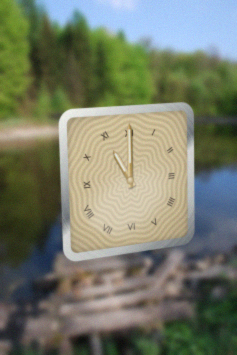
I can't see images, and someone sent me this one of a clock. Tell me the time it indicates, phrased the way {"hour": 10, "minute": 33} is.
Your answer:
{"hour": 11, "minute": 0}
